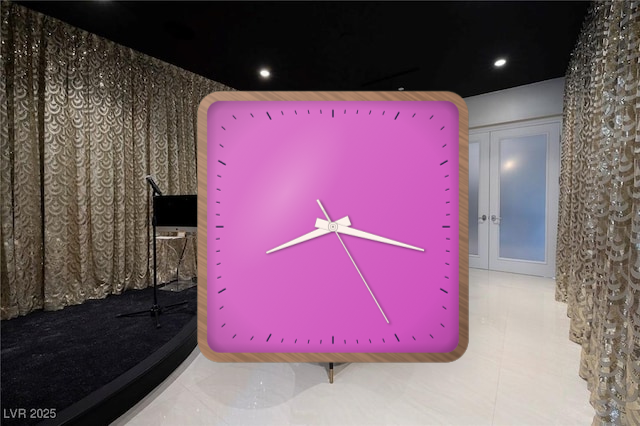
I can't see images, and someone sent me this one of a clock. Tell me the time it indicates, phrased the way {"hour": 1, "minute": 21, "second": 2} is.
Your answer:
{"hour": 8, "minute": 17, "second": 25}
